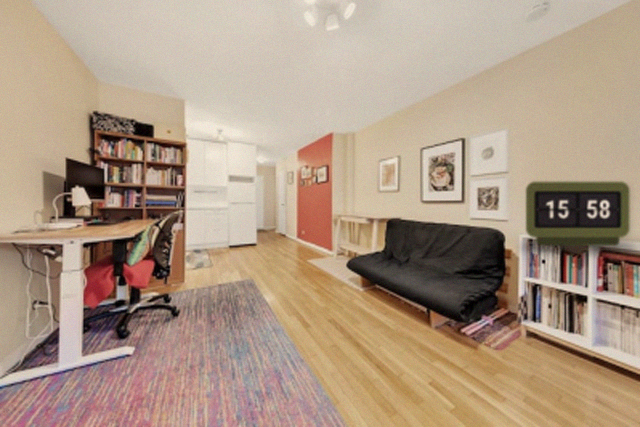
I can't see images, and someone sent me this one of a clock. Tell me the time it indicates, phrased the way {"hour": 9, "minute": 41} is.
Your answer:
{"hour": 15, "minute": 58}
